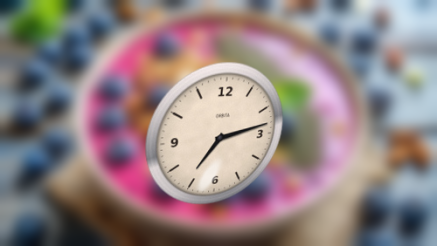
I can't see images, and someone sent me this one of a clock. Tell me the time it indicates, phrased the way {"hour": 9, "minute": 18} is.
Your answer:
{"hour": 7, "minute": 13}
